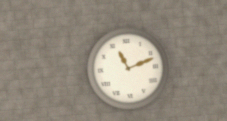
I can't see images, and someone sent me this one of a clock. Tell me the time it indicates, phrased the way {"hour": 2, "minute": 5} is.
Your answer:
{"hour": 11, "minute": 12}
